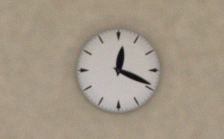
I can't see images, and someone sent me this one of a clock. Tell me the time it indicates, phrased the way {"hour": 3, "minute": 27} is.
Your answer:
{"hour": 12, "minute": 19}
